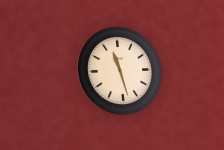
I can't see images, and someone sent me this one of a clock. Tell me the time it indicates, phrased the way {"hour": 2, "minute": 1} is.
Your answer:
{"hour": 11, "minute": 28}
